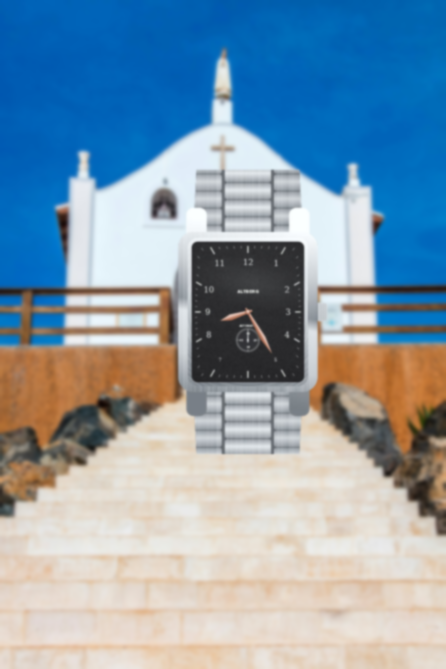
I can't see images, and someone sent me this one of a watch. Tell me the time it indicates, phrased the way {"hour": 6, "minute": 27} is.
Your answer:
{"hour": 8, "minute": 25}
